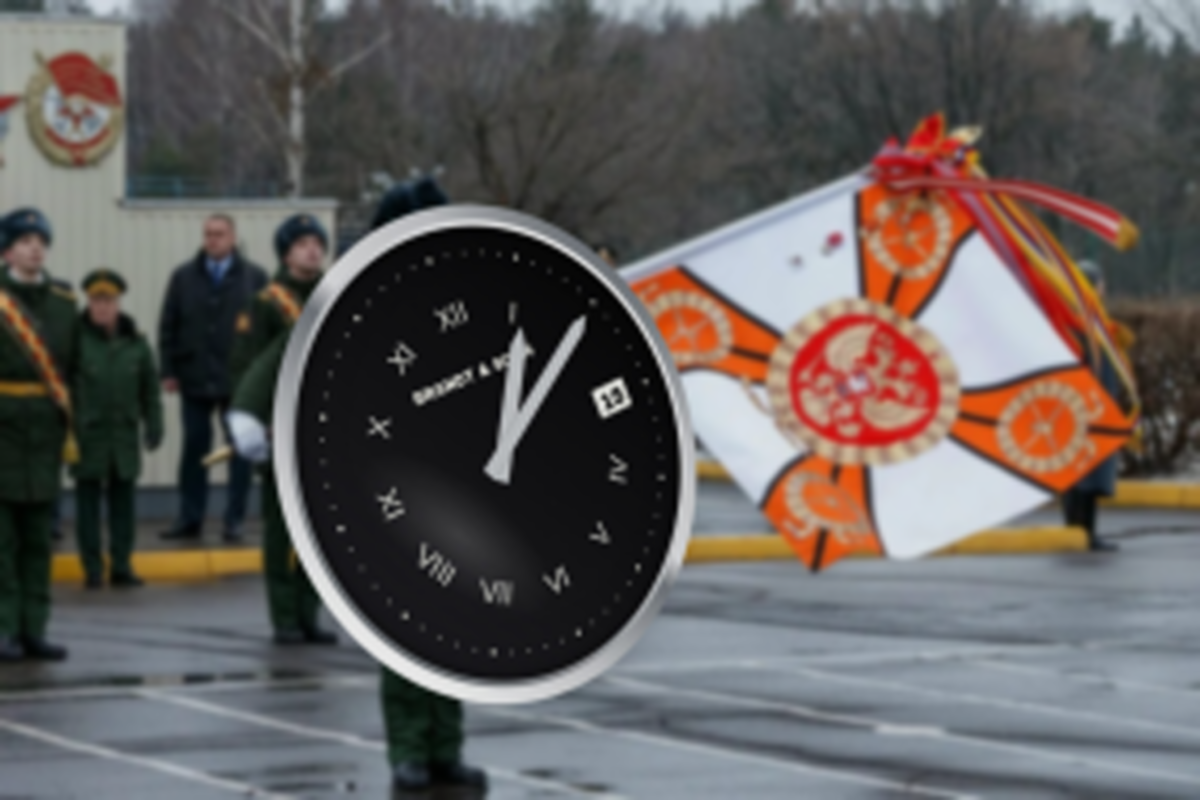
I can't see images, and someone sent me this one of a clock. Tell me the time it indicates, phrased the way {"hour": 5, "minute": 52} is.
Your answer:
{"hour": 1, "minute": 10}
